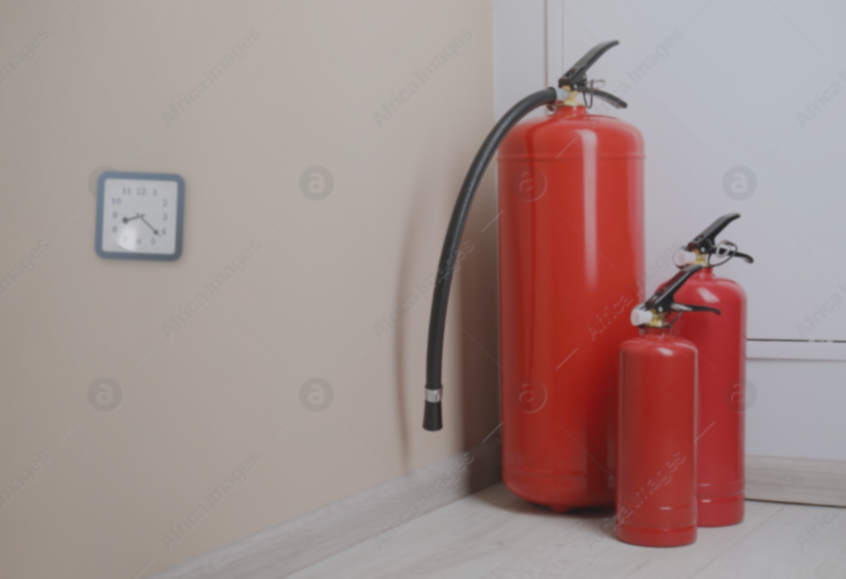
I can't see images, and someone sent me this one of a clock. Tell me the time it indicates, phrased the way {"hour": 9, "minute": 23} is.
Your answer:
{"hour": 8, "minute": 22}
